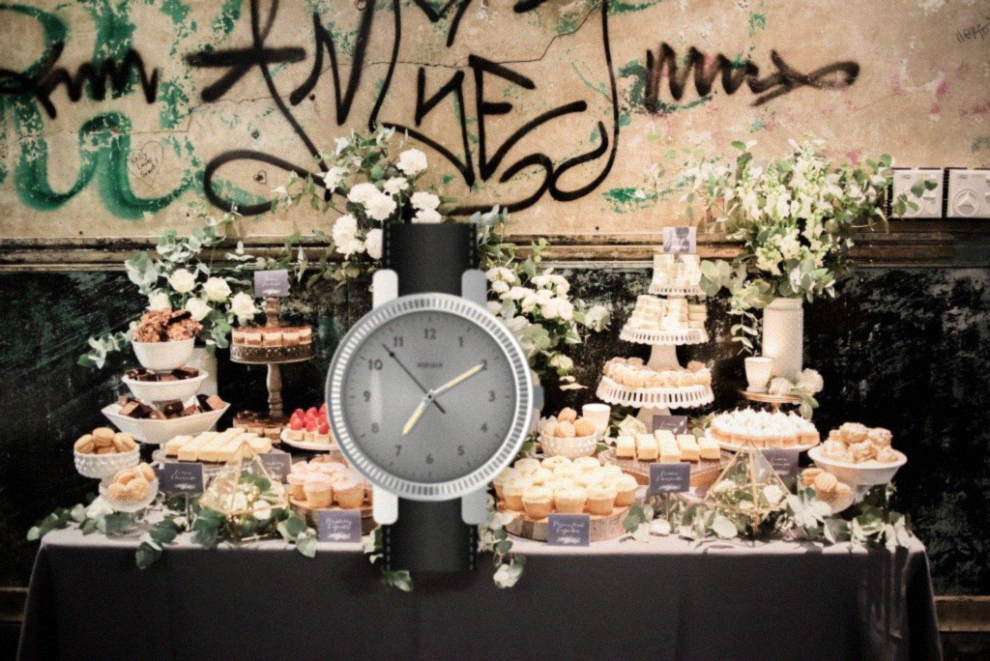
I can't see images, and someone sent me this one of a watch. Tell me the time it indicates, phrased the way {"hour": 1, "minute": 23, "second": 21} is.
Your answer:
{"hour": 7, "minute": 9, "second": 53}
